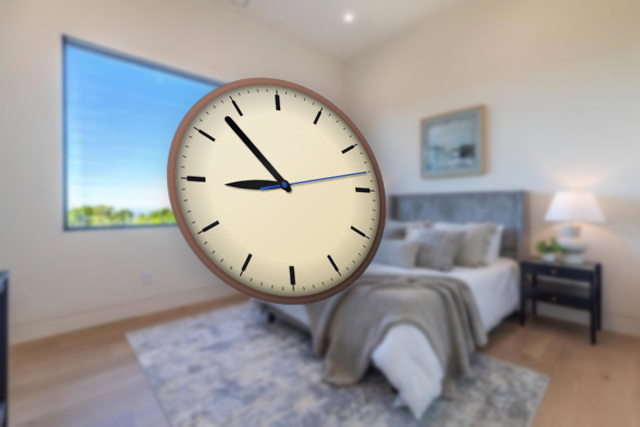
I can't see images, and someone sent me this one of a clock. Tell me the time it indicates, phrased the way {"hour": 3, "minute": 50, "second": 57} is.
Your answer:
{"hour": 8, "minute": 53, "second": 13}
